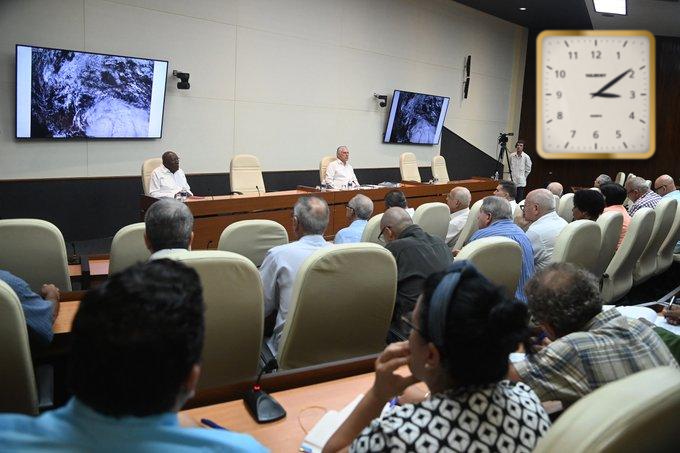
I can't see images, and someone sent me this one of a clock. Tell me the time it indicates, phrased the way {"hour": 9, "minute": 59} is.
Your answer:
{"hour": 3, "minute": 9}
